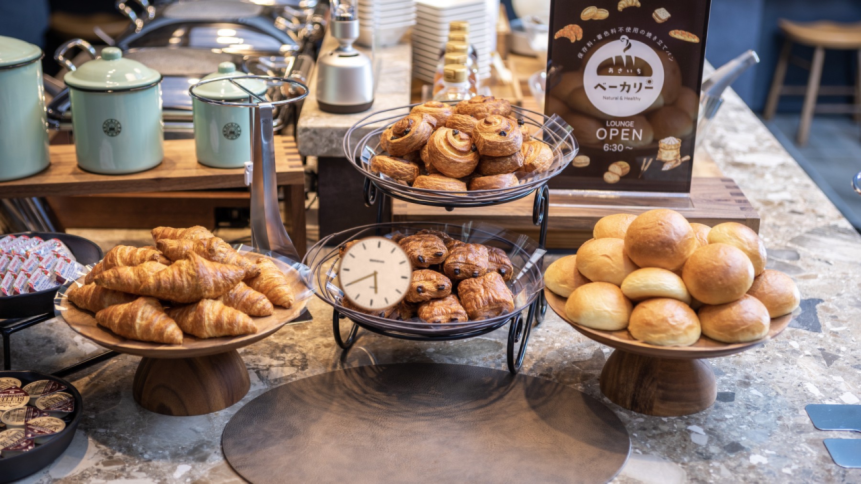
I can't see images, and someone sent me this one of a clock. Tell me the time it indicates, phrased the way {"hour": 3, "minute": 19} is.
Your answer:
{"hour": 5, "minute": 40}
